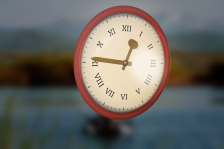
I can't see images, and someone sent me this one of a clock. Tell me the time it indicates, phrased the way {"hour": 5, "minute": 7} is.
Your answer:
{"hour": 12, "minute": 46}
